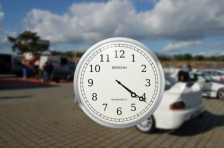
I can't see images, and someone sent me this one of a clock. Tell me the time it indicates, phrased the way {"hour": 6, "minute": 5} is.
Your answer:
{"hour": 4, "minute": 21}
